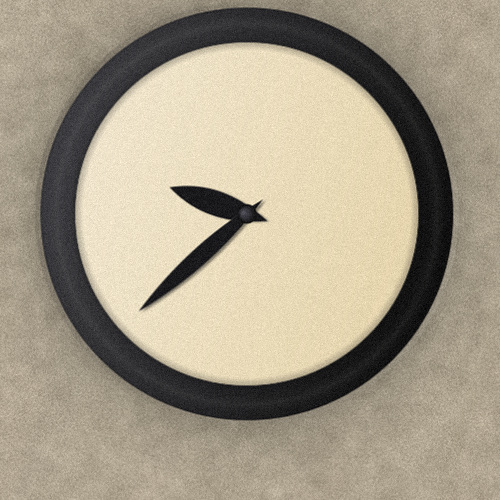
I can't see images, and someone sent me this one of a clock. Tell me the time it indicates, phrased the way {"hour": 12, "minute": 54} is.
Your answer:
{"hour": 9, "minute": 38}
